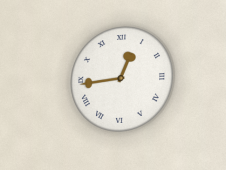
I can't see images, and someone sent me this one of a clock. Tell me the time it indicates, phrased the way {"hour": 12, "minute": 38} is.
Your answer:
{"hour": 12, "minute": 44}
